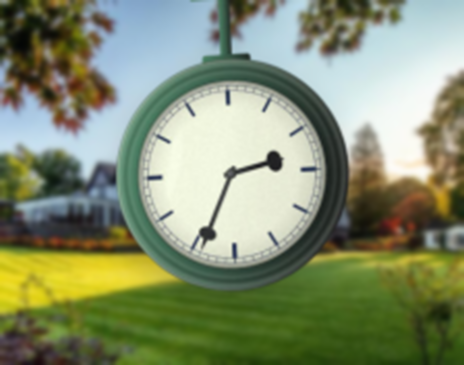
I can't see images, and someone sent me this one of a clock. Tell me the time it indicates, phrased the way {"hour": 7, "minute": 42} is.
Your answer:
{"hour": 2, "minute": 34}
